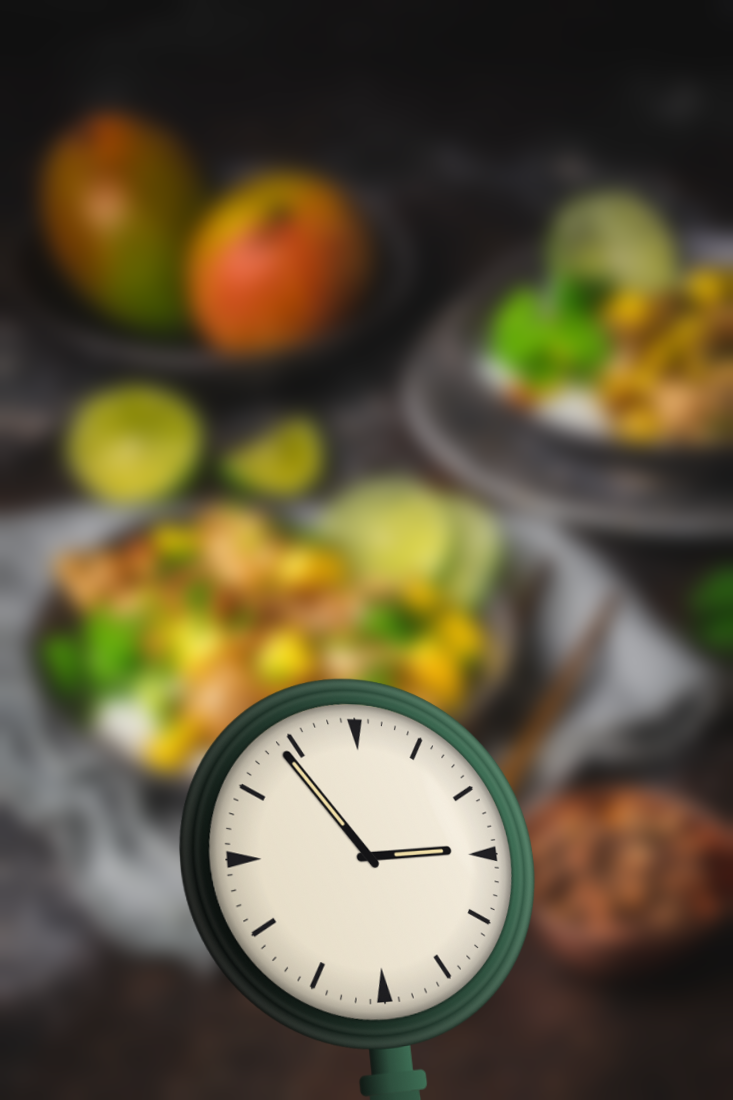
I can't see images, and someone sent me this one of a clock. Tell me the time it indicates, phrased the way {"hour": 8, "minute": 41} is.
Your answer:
{"hour": 2, "minute": 54}
